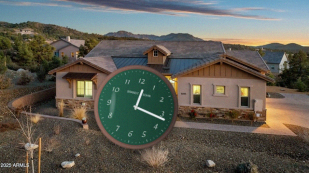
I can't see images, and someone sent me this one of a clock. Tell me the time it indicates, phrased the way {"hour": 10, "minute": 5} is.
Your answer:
{"hour": 12, "minute": 17}
